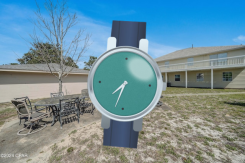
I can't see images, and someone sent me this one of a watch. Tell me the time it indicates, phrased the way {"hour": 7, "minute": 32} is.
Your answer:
{"hour": 7, "minute": 33}
